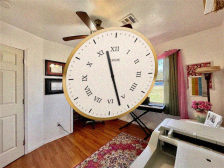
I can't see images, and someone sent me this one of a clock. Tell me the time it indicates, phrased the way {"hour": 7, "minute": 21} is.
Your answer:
{"hour": 11, "minute": 27}
